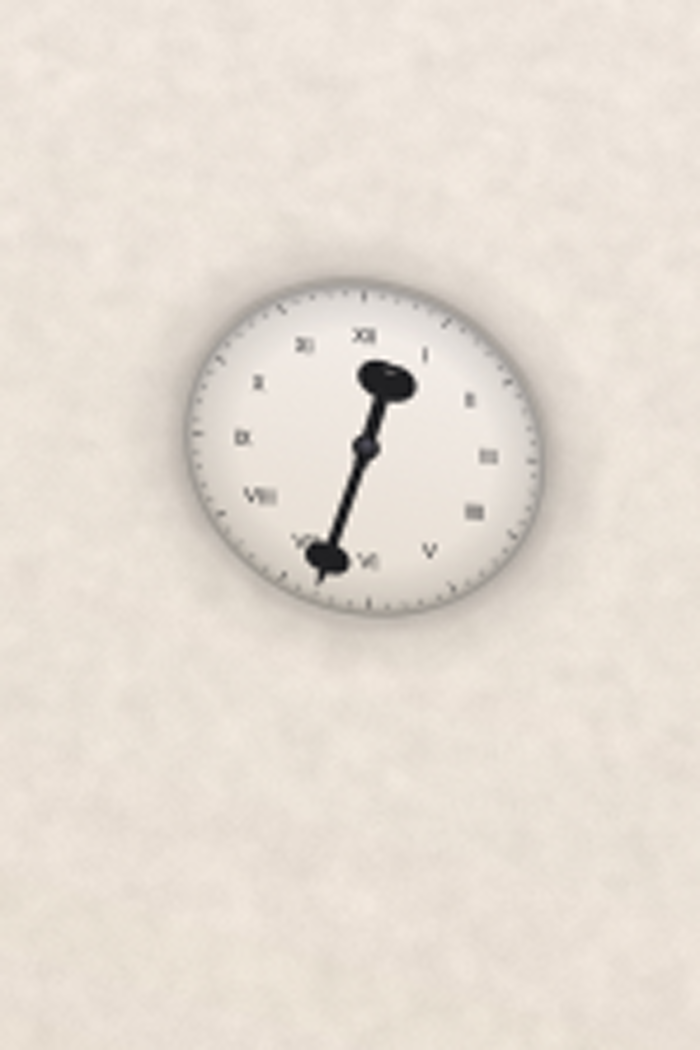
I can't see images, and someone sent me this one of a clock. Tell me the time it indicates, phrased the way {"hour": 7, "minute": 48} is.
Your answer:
{"hour": 12, "minute": 33}
